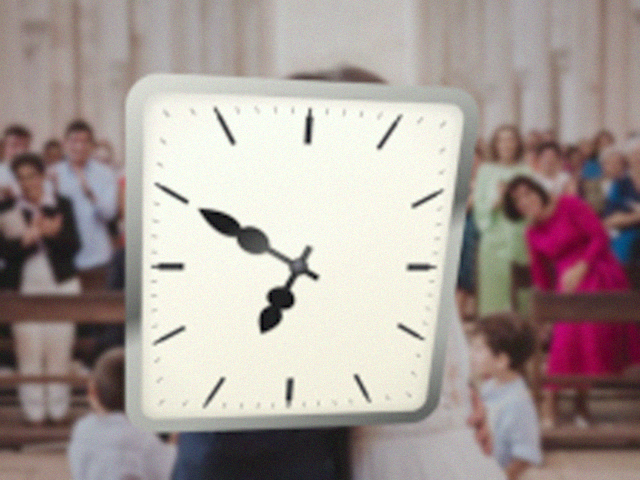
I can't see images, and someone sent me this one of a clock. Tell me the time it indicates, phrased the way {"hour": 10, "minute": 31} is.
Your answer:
{"hour": 6, "minute": 50}
